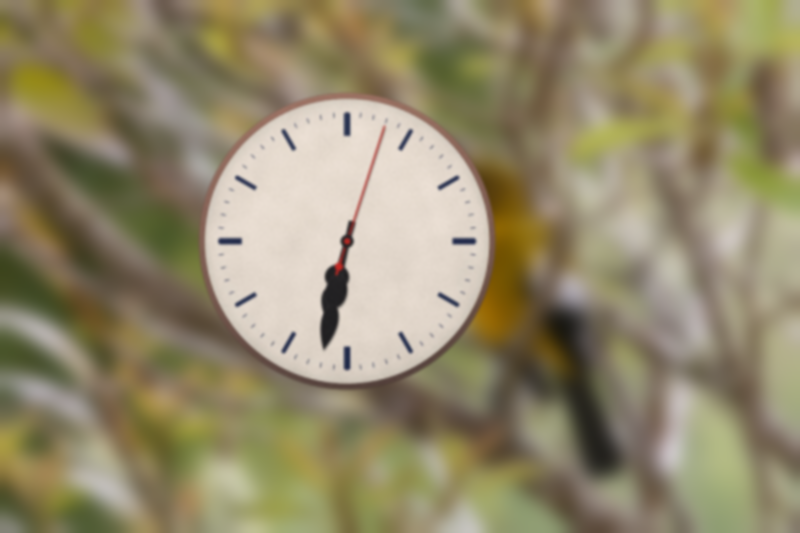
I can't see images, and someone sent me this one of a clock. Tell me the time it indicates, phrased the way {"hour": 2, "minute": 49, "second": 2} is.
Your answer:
{"hour": 6, "minute": 32, "second": 3}
